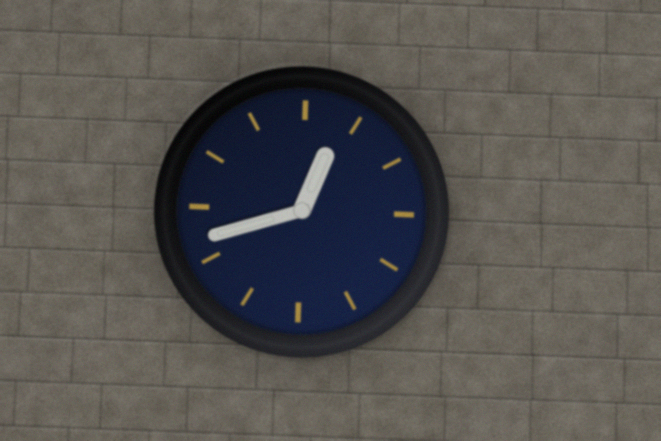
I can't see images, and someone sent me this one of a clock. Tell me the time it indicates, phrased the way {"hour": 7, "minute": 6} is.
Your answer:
{"hour": 12, "minute": 42}
